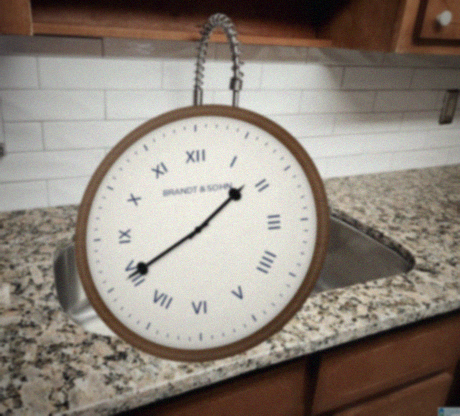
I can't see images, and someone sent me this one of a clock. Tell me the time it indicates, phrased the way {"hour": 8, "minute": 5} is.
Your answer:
{"hour": 1, "minute": 40}
